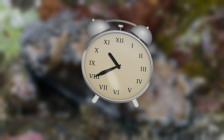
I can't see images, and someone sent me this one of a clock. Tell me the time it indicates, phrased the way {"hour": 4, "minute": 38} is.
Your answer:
{"hour": 10, "minute": 40}
